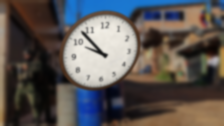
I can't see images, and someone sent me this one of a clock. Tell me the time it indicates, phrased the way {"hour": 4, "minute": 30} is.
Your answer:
{"hour": 9, "minute": 53}
